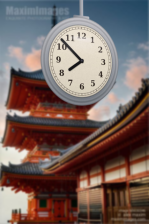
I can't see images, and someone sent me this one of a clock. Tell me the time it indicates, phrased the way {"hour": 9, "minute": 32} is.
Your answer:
{"hour": 7, "minute": 52}
